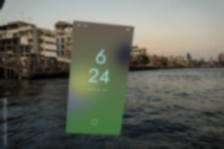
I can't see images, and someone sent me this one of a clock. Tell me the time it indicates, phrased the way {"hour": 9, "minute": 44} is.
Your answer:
{"hour": 6, "minute": 24}
